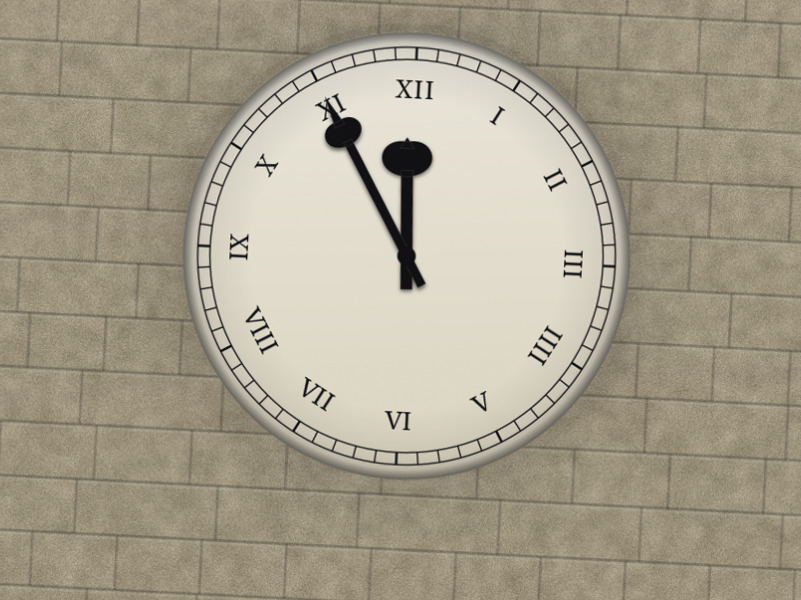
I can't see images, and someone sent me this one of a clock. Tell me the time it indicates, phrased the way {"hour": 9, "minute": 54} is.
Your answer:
{"hour": 11, "minute": 55}
